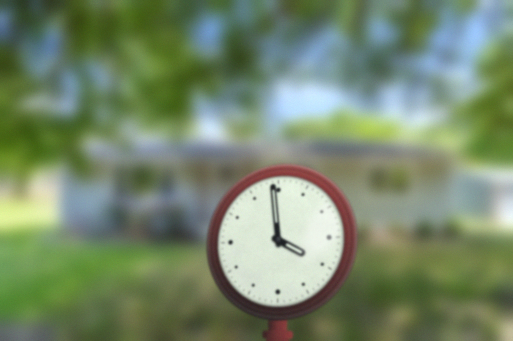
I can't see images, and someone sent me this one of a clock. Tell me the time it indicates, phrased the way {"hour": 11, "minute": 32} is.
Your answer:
{"hour": 3, "minute": 59}
